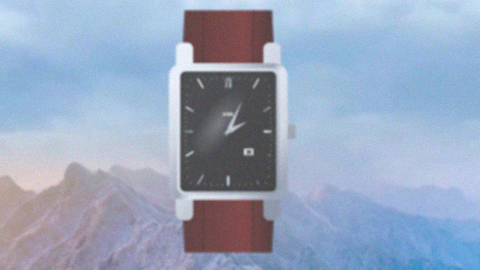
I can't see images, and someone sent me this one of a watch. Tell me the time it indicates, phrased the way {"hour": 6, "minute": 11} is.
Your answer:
{"hour": 2, "minute": 4}
